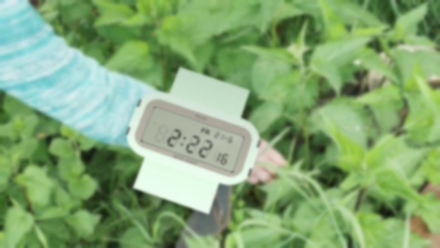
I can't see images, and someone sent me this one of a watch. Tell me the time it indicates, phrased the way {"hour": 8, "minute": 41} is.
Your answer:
{"hour": 2, "minute": 22}
